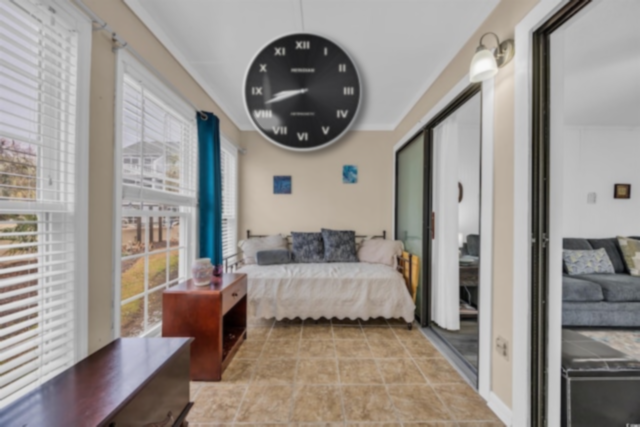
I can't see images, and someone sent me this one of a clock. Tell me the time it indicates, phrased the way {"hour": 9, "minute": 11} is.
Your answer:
{"hour": 8, "minute": 42}
